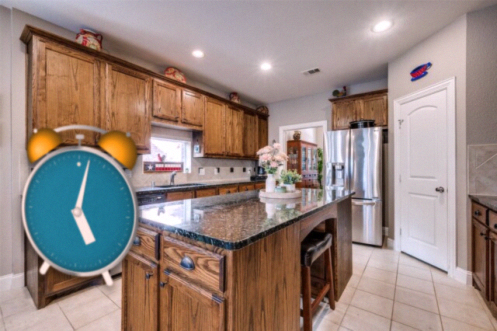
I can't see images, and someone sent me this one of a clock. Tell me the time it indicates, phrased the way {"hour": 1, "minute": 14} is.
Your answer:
{"hour": 5, "minute": 2}
